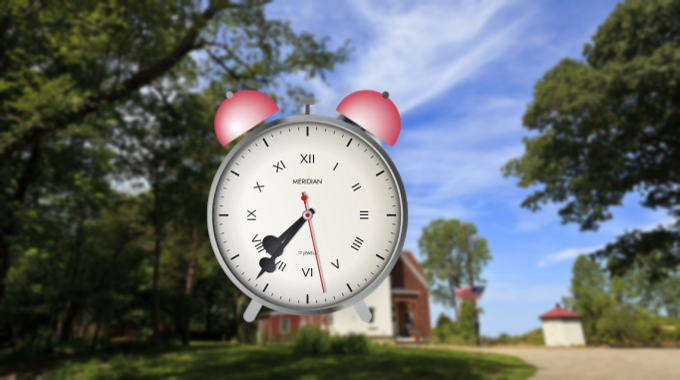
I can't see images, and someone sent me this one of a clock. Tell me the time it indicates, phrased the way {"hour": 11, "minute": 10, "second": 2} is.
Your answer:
{"hour": 7, "minute": 36, "second": 28}
